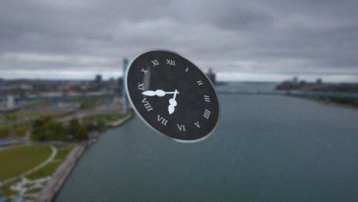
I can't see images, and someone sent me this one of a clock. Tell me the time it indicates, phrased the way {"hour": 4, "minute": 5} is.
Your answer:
{"hour": 6, "minute": 43}
